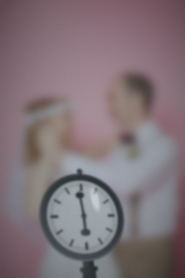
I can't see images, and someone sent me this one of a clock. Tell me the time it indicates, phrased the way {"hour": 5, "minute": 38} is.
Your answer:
{"hour": 5, "minute": 59}
